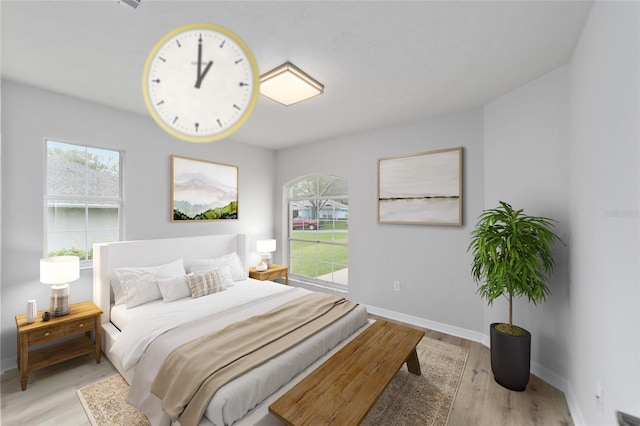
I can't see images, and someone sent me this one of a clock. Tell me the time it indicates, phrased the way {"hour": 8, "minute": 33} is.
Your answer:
{"hour": 1, "minute": 0}
